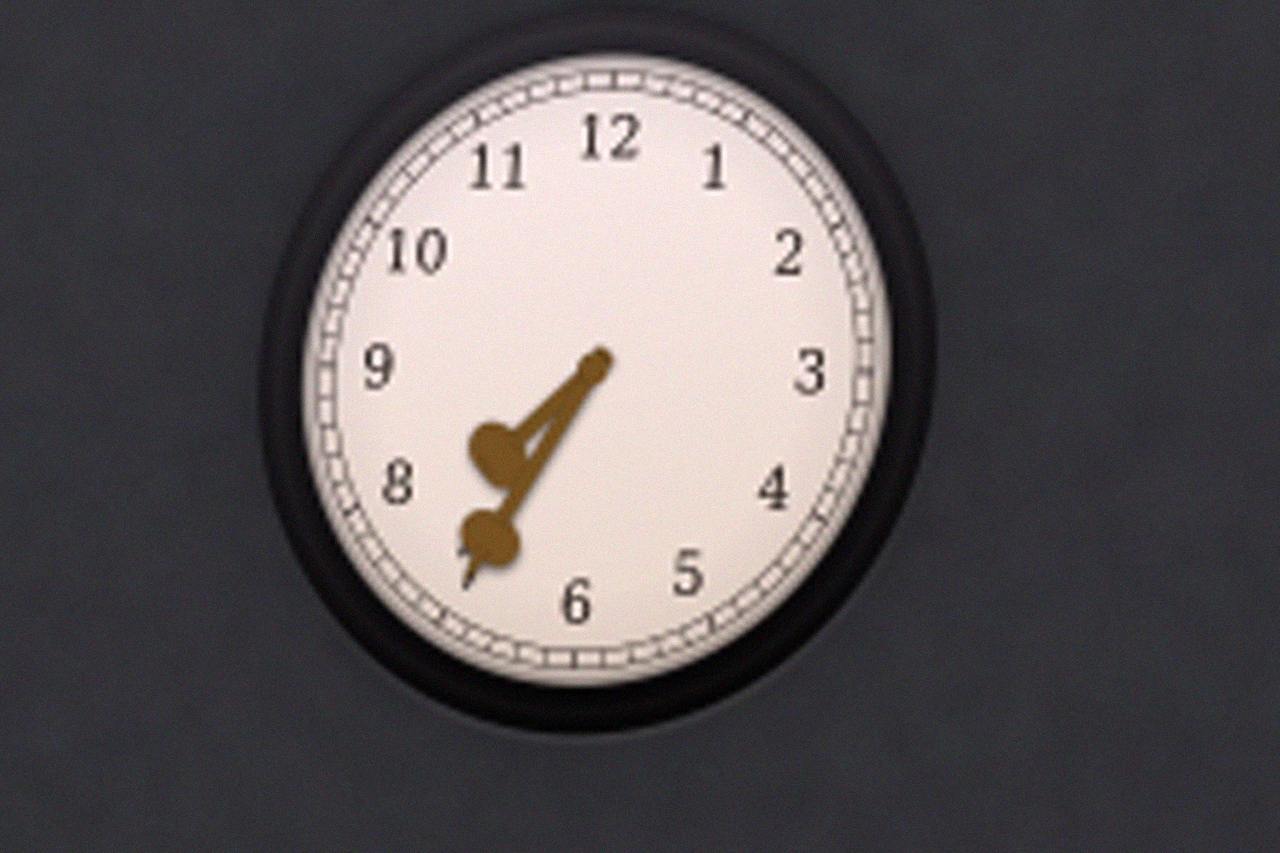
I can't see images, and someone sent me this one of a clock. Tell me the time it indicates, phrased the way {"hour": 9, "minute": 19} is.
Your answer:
{"hour": 7, "minute": 35}
